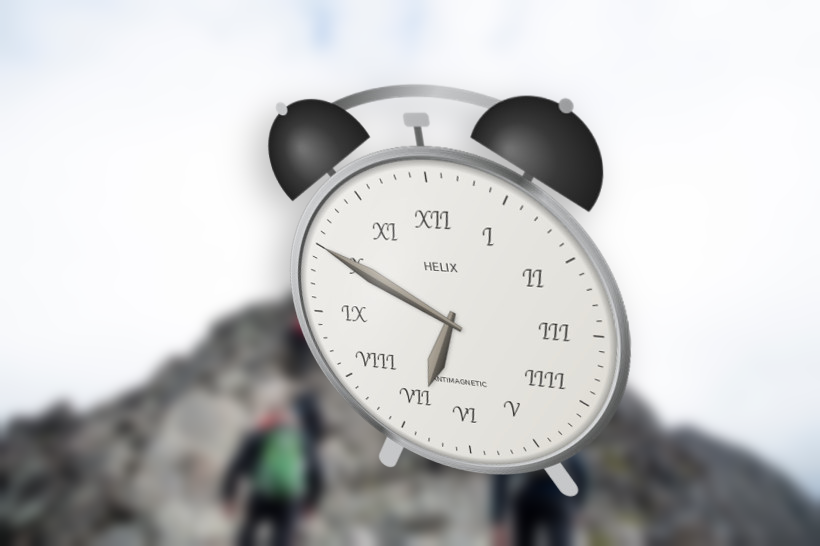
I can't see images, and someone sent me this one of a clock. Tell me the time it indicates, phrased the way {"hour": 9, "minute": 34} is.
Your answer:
{"hour": 6, "minute": 50}
